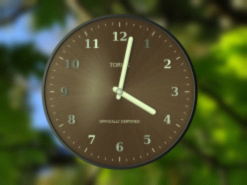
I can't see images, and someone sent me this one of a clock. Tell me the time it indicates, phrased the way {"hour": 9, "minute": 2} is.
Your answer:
{"hour": 4, "minute": 2}
